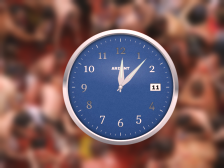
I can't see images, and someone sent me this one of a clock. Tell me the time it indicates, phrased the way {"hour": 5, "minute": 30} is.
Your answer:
{"hour": 12, "minute": 7}
